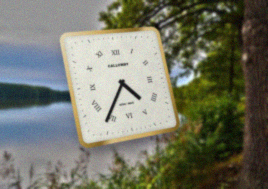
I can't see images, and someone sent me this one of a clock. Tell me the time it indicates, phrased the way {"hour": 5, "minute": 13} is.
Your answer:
{"hour": 4, "minute": 36}
